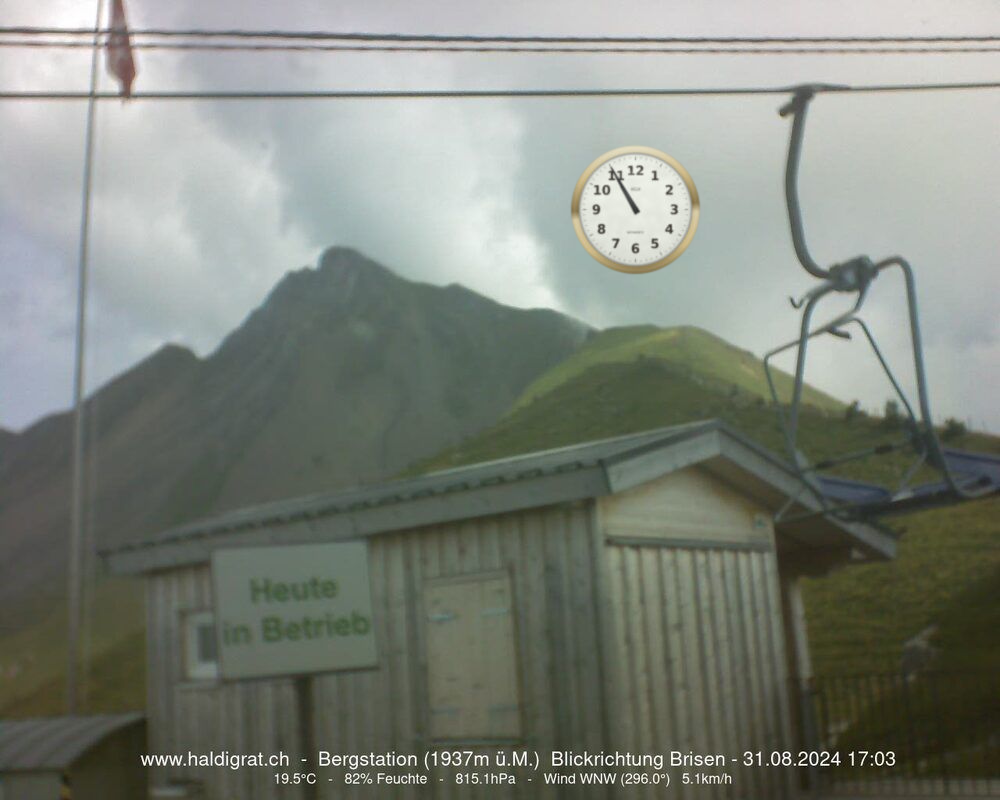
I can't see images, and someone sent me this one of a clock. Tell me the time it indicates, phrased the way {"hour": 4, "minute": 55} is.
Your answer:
{"hour": 10, "minute": 55}
